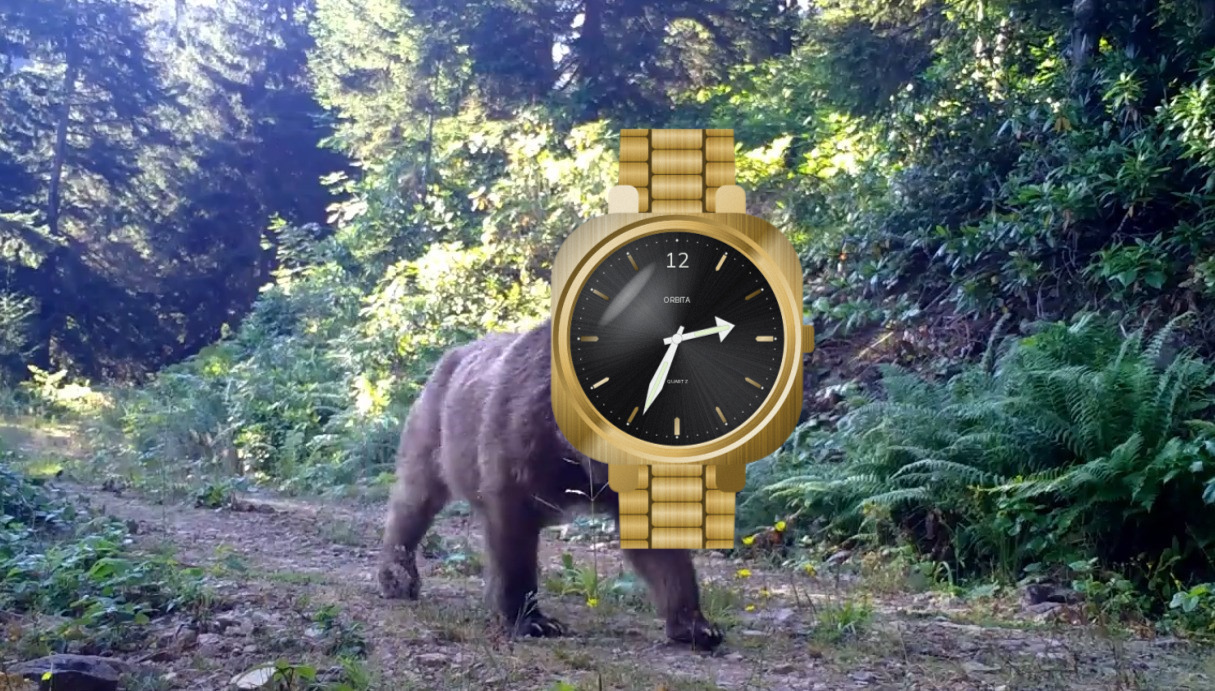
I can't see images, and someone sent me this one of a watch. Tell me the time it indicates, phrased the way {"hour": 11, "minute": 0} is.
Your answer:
{"hour": 2, "minute": 34}
